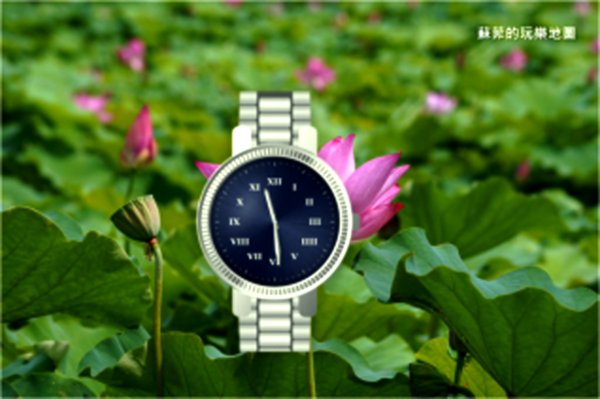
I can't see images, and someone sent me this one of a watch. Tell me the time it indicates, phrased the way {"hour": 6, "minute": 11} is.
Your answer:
{"hour": 11, "minute": 29}
